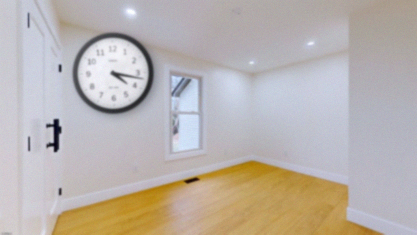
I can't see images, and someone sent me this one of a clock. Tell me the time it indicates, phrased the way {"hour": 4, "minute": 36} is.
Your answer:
{"hour": 4, "minute": 17}
